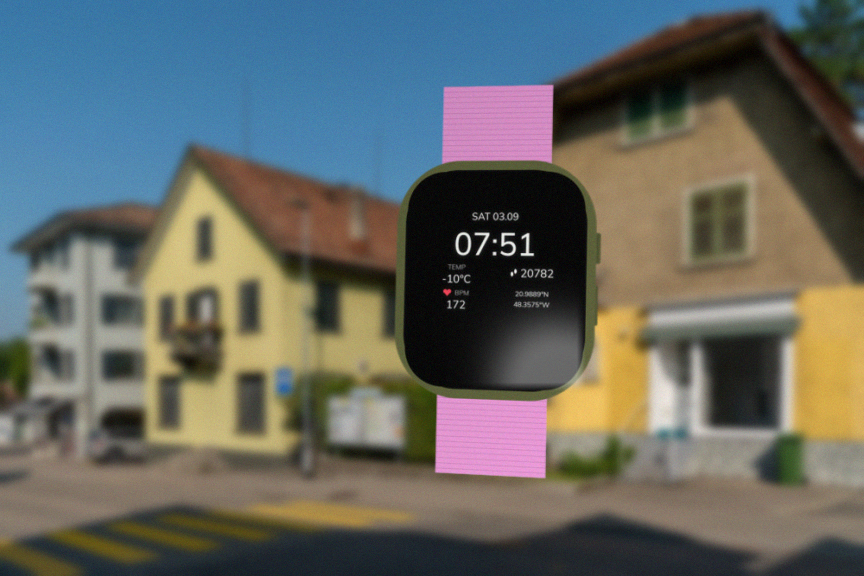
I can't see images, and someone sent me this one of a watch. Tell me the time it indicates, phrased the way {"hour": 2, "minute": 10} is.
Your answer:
{"hour": 7, "minute": 51}
